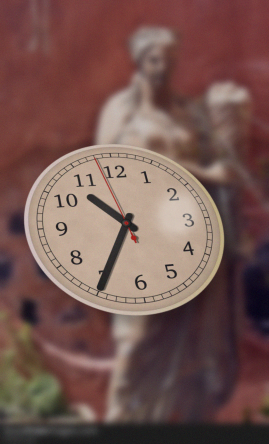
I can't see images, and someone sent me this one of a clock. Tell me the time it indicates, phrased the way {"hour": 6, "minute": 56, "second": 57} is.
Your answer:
{"hour": 10, "minute": 34, "second": 58}
